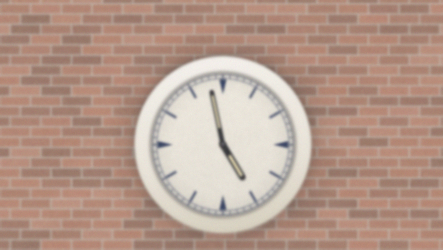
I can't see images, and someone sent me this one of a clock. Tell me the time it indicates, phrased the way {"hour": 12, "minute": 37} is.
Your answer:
{"hour": 4, "minute": 58}
